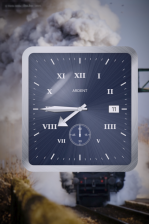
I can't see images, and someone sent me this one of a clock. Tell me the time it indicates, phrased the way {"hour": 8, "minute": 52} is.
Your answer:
{"hour": 7, "minute": 45}
